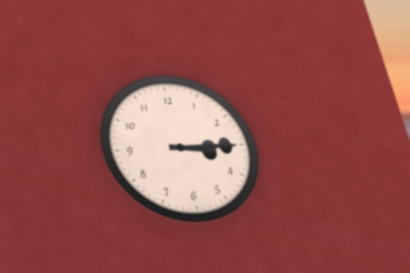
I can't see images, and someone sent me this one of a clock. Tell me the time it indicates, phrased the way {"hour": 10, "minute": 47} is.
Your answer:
{"hour": 3, "minute": 15}
